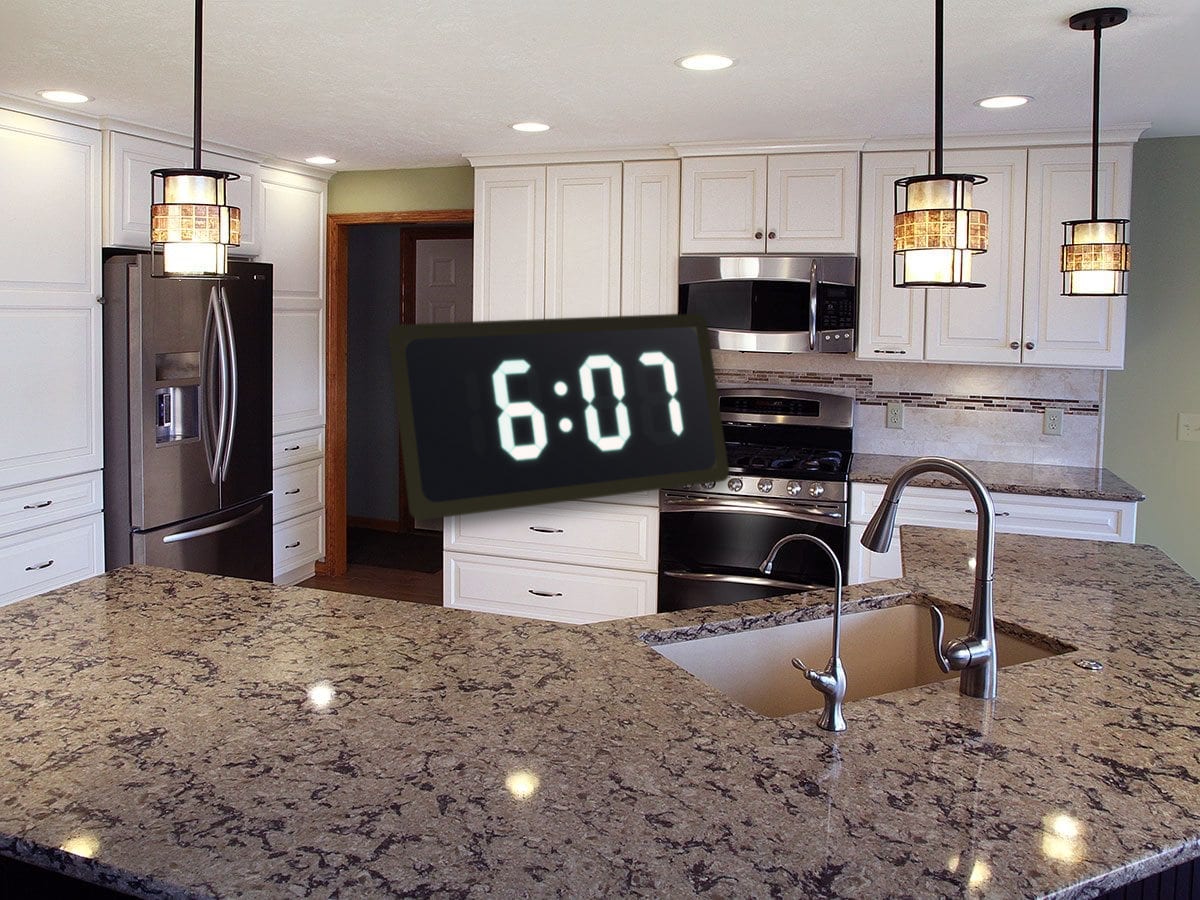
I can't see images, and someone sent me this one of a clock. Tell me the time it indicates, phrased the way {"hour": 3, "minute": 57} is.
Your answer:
{"hour": 6, "minute": 7}
